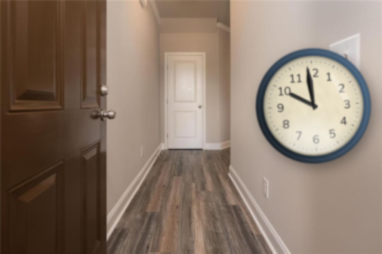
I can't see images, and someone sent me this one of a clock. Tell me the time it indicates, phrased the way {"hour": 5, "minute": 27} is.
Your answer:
{"hour": 9, "minute": 59}
